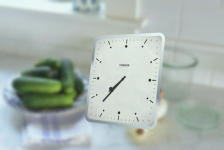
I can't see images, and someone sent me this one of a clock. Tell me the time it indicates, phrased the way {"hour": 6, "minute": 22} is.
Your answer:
{"hour": 7, "minute": 37}
